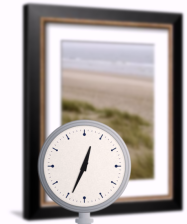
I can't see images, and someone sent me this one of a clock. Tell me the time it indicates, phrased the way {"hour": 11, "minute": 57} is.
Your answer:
{"hour": 12, "minute": 34}
